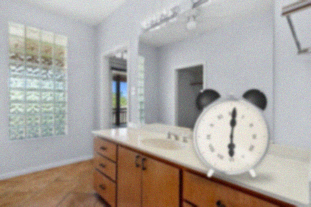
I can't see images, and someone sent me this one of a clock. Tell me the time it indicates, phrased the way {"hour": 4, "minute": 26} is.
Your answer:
{"hour": 6, "minute": 1}
